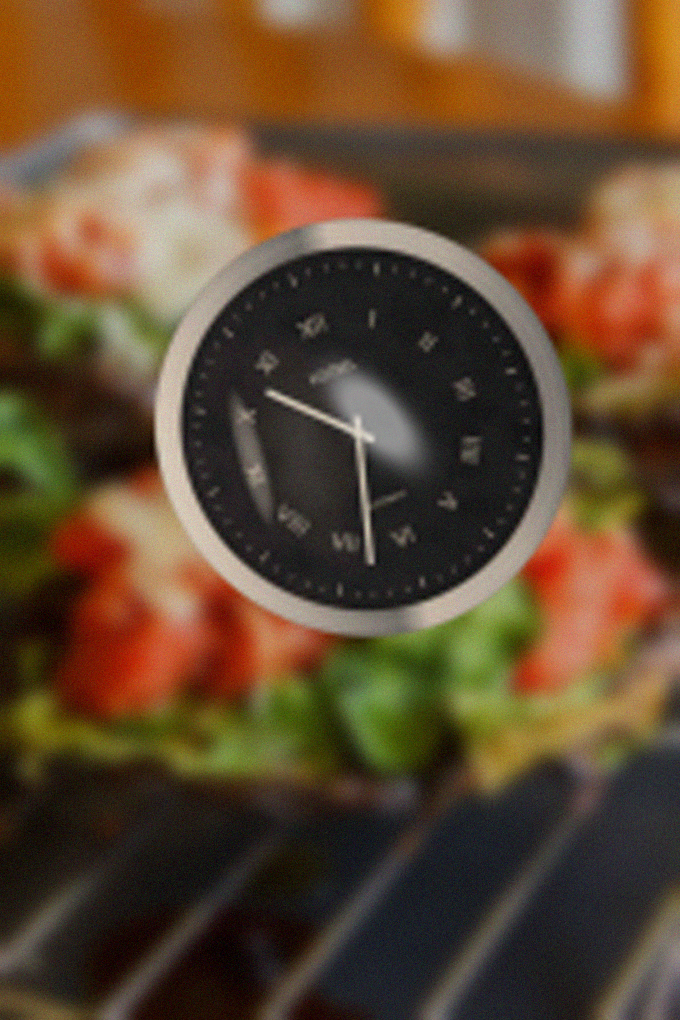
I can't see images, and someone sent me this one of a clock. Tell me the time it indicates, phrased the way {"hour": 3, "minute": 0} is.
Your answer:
{"hour": 10, "minute": 33}
